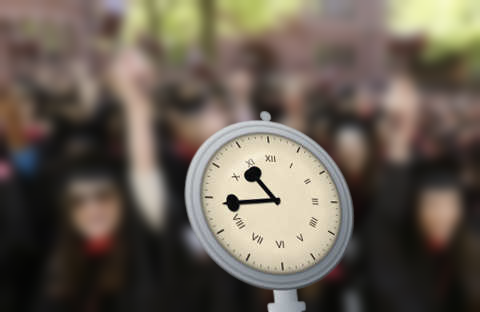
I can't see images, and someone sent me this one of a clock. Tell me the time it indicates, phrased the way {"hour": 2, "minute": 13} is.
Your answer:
{"hour": 10, "minute": 44}
